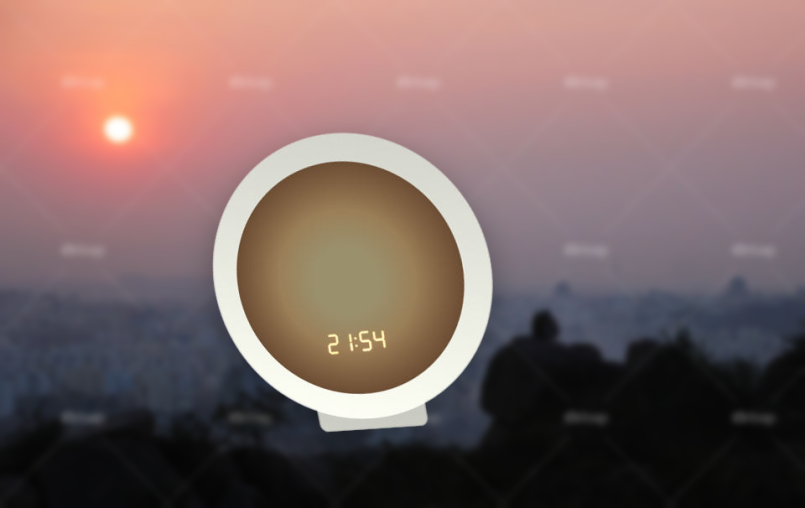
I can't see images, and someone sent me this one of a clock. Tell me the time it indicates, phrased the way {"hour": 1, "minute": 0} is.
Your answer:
{"hour": 21, "minute": 54}
